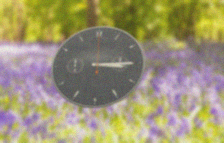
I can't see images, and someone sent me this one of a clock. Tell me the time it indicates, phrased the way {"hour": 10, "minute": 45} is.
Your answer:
{"hour": 3, "minute": 15}
